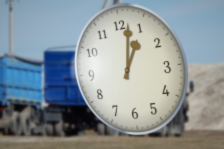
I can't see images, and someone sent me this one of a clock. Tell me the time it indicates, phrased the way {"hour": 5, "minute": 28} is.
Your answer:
{"hour": 1, "minute": 2}
